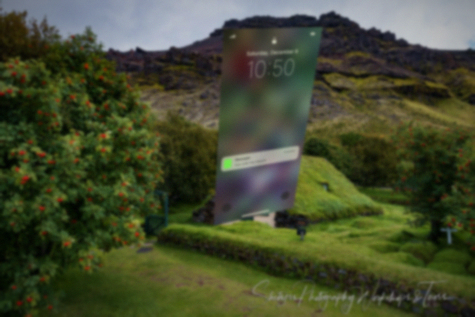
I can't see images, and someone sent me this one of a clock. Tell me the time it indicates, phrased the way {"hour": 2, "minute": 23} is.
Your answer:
{"hour": 10, "minute": 50}
